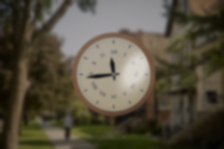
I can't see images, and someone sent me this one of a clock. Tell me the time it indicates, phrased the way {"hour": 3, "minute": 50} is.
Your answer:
{"hour": 11, "minute": 44}
